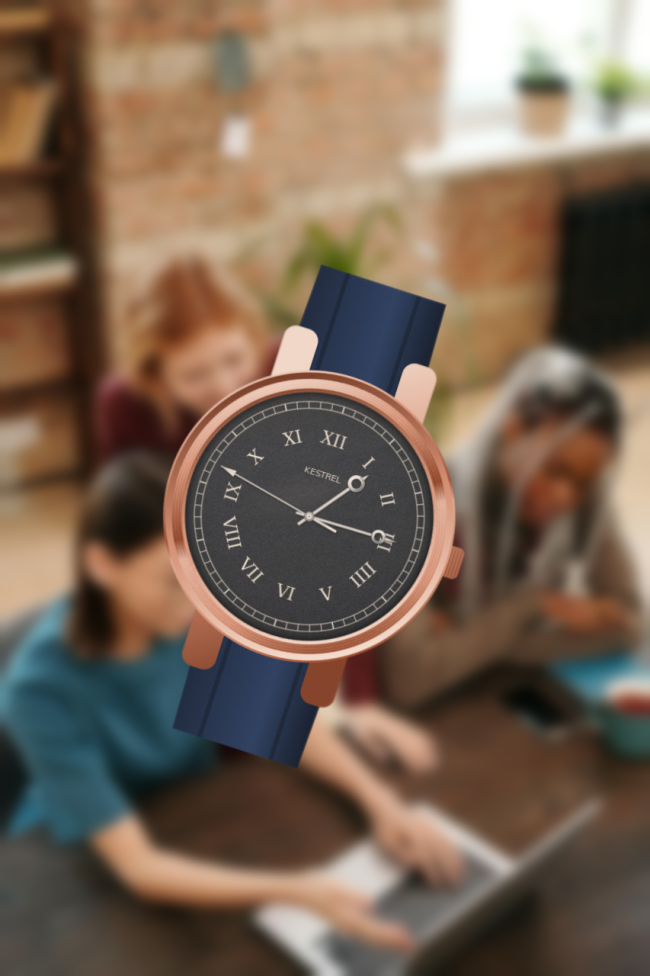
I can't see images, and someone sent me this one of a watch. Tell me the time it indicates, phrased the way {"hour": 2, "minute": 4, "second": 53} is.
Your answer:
{"hour": 1, "minute": 14, "second": 47}
